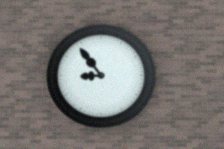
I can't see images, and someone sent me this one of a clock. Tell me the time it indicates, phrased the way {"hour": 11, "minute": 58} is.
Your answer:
{"hour": 8, "minute": 54}
